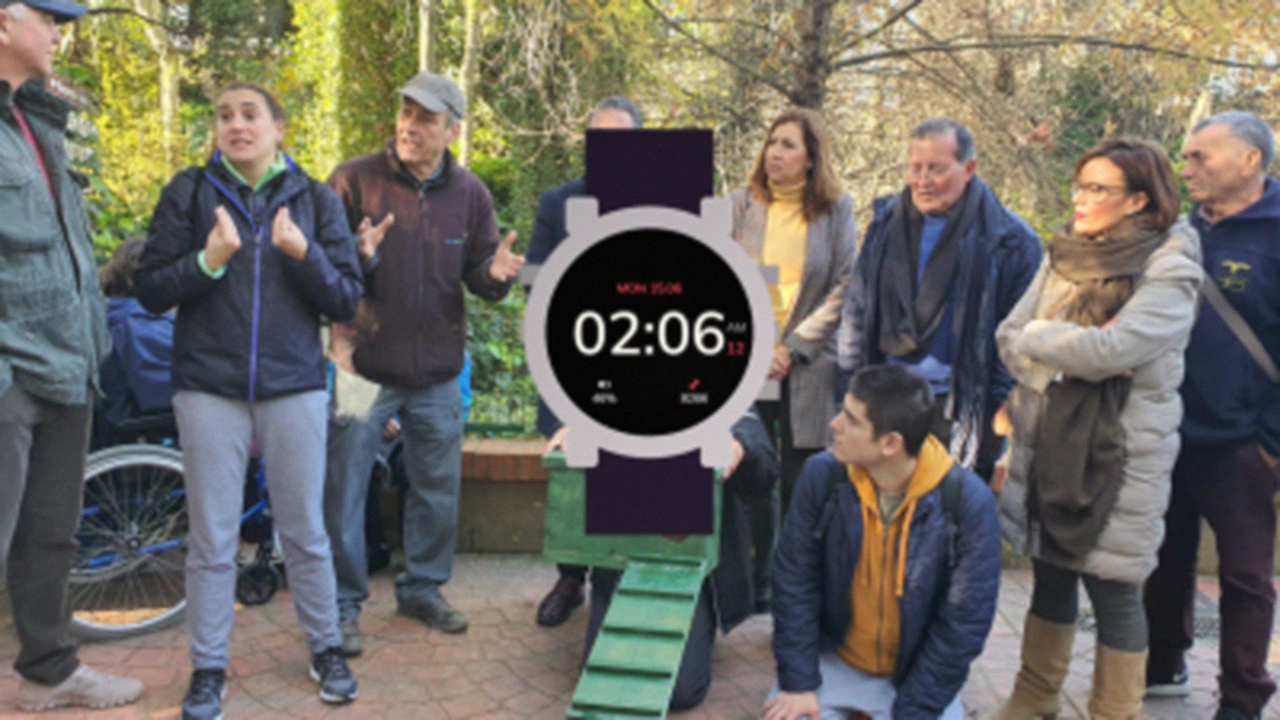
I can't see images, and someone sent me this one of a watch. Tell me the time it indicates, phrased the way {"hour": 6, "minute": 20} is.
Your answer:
{"hour": 2, "minute": 6}
